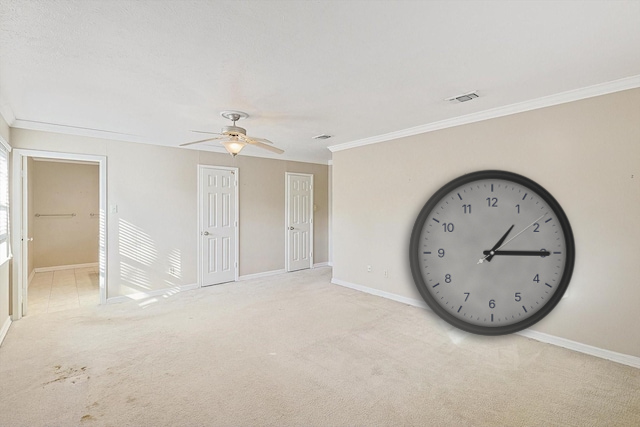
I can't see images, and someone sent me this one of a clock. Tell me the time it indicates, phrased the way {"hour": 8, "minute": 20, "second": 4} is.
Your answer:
{"hour": 1, "minute": 15, "second": 9}
